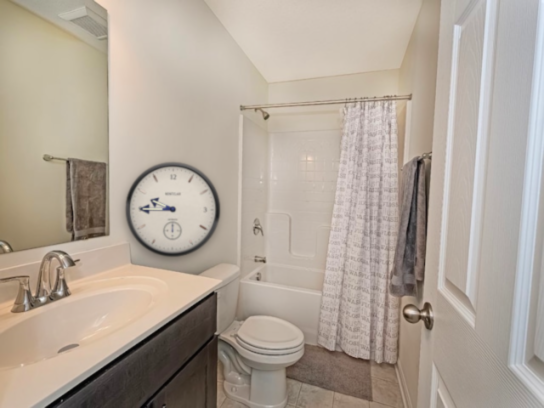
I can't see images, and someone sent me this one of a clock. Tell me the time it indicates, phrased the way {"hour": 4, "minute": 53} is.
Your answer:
{"hour": 9, "minute": 45}
